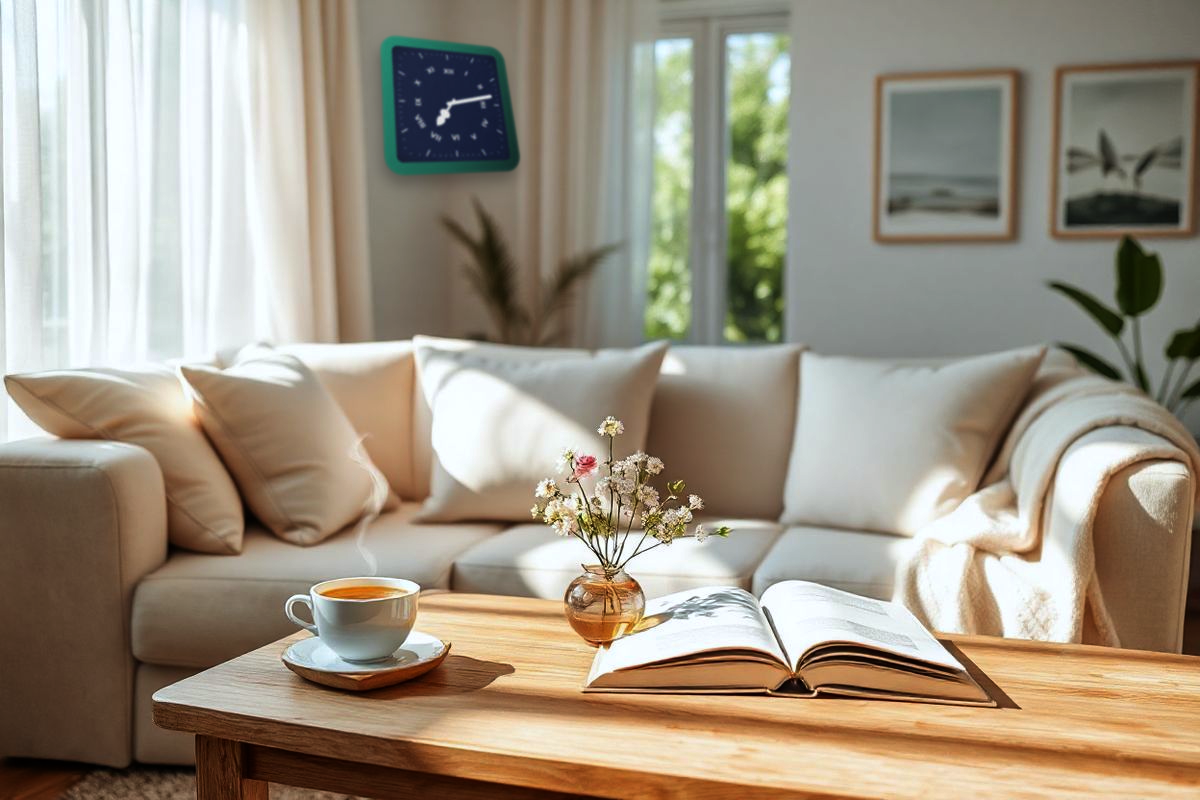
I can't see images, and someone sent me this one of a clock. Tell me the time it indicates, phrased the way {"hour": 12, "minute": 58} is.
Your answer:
{"hour": 7, "minute": 13}
